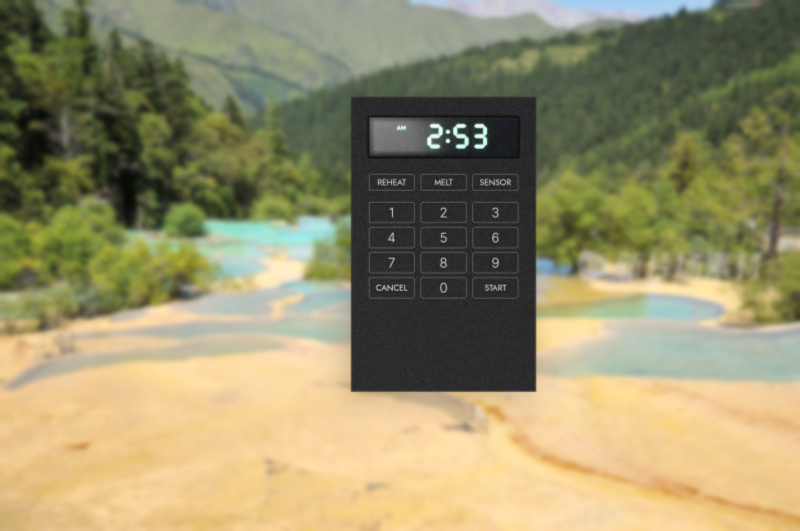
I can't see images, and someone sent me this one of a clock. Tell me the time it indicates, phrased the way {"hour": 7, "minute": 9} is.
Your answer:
{"hour": 2, "minute": 53}
